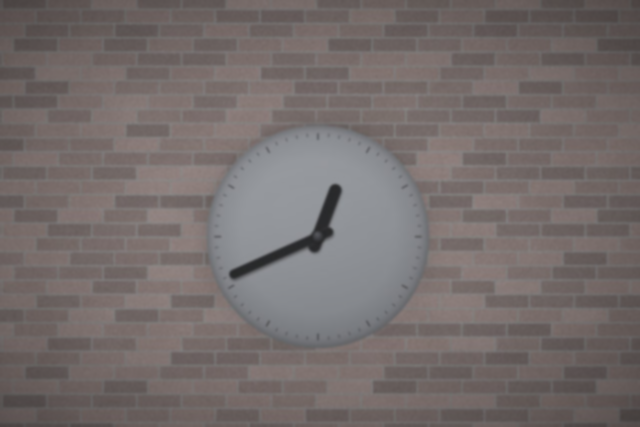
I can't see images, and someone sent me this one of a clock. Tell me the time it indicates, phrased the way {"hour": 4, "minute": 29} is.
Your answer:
{"hour": 12, "minute": 41}
